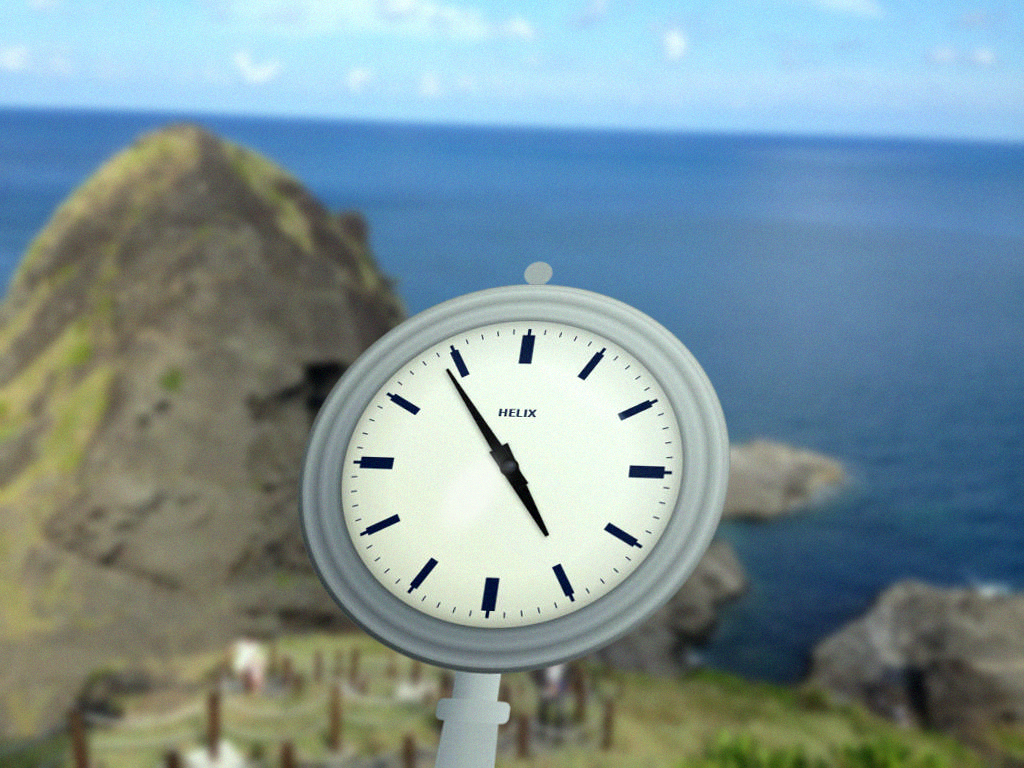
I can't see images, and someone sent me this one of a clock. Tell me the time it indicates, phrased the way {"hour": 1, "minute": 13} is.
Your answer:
{"hour": 4, "minute": 54}
